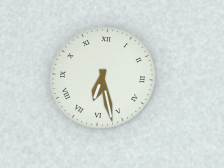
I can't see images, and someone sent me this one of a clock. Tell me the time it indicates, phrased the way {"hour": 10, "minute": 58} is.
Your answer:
{"hour": 6, "minute": 27}
